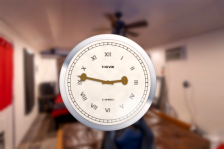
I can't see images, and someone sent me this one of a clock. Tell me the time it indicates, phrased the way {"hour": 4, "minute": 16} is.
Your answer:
{"hour": 2, "minute": 47}
